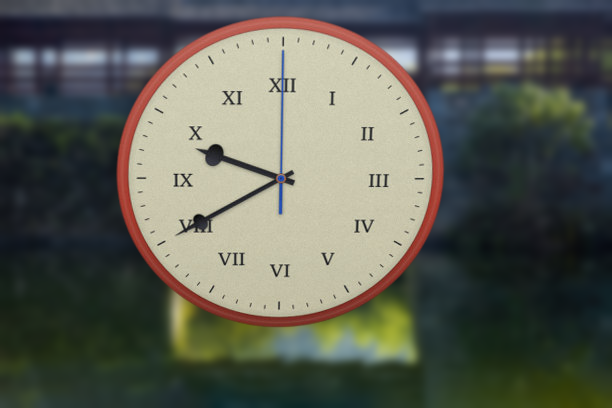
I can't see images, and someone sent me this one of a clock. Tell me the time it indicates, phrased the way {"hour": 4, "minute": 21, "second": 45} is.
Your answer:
{"hour": 9, "minute": 40, "second": 0}
